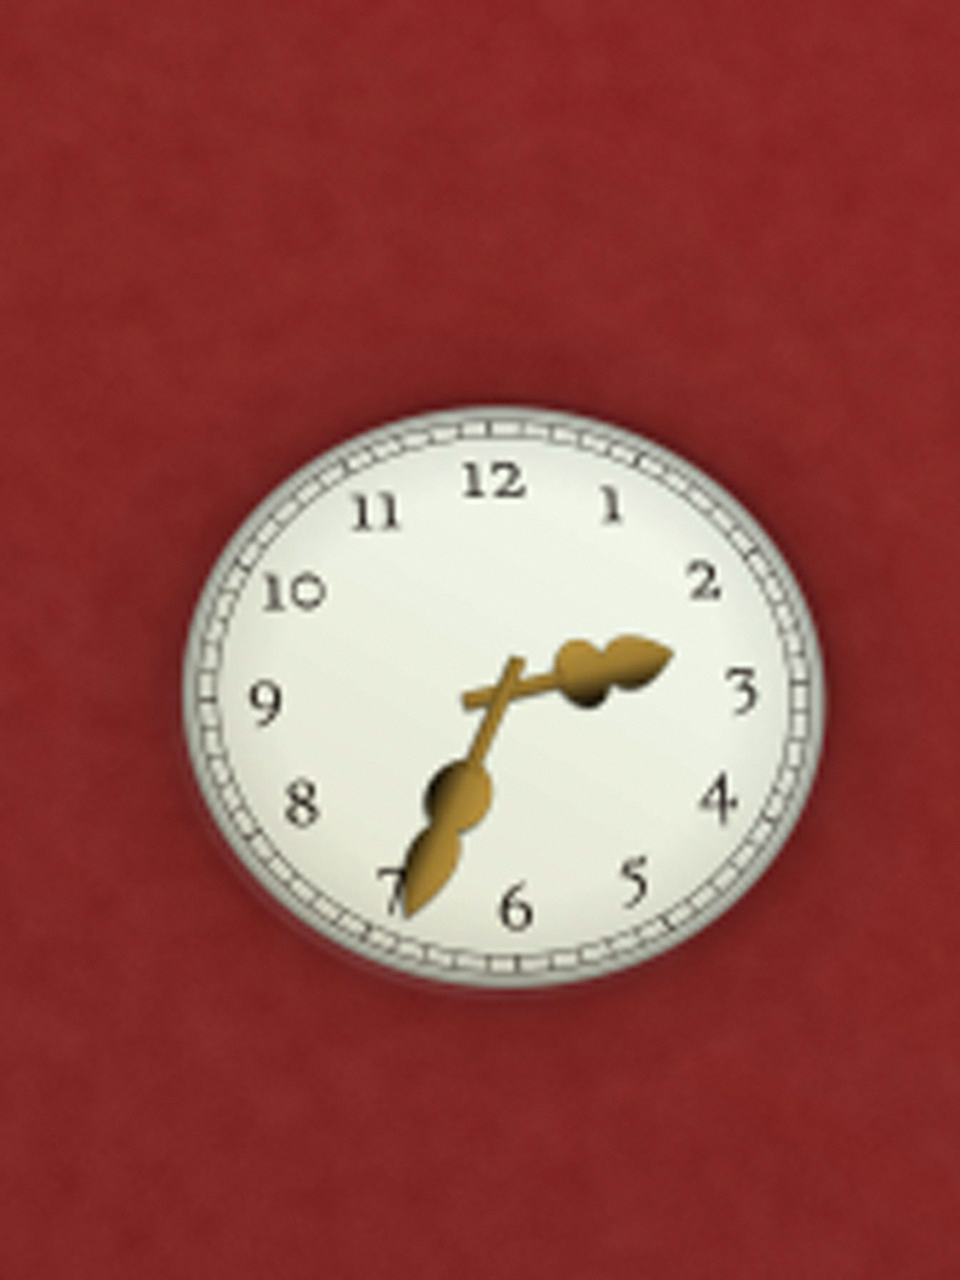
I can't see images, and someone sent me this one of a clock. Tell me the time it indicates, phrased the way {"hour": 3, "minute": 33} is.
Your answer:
{"hour": 2, "minute": 34}
